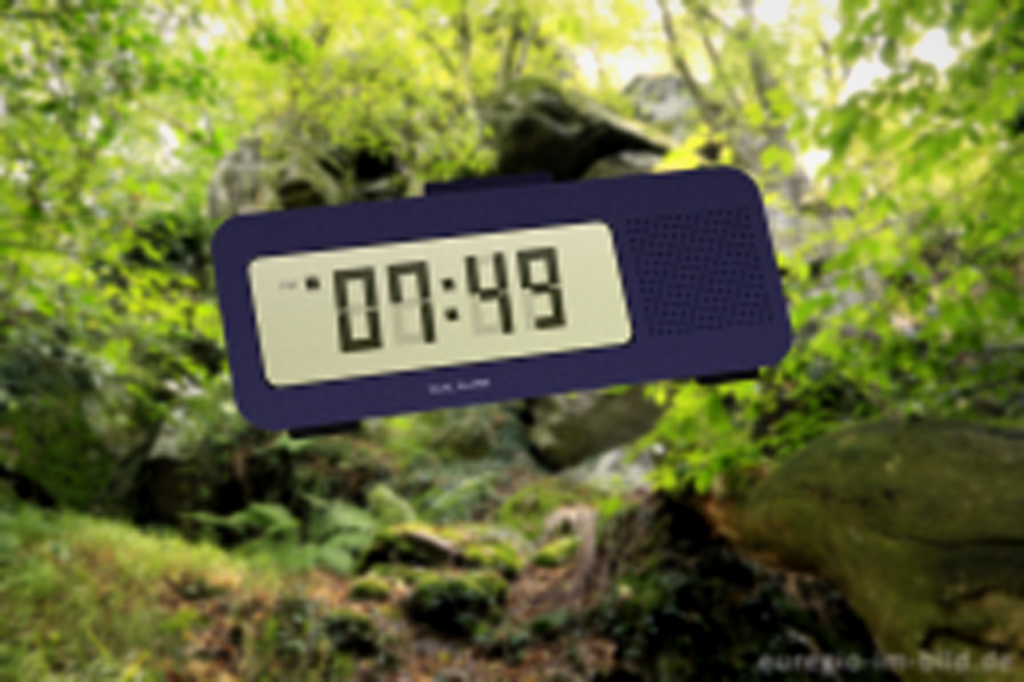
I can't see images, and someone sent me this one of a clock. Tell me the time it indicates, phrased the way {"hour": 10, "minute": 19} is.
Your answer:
{"hour": 7, "minute": 49}
